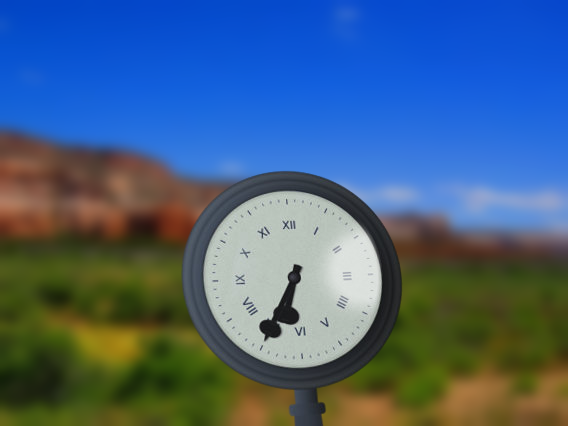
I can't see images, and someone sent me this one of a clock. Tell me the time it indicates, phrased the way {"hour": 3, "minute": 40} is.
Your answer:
{"hour": 6, "minute": 35}
